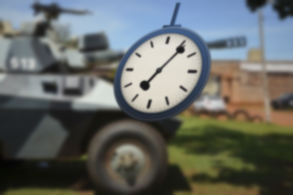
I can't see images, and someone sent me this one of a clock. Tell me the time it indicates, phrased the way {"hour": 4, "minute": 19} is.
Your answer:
{"hour": 7, "minute": 6}
